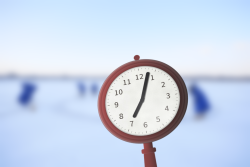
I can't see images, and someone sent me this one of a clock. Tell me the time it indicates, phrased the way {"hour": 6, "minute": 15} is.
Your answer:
{"hour": 7, "minute": 3}
